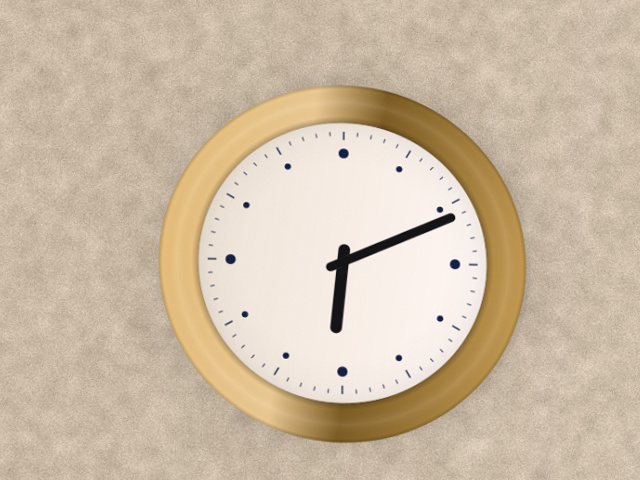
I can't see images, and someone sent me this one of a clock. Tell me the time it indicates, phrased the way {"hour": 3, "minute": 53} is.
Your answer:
{"hour": 6, "minute": 11}
